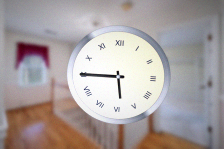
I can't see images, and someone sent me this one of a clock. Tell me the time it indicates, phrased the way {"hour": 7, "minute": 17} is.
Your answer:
{"hour": 5, "minute": 45}
